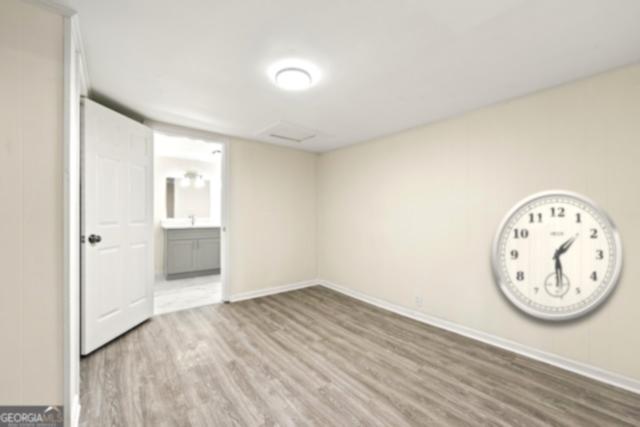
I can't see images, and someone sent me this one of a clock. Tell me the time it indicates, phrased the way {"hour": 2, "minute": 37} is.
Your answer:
{"hour": 1, "minute": 29}
